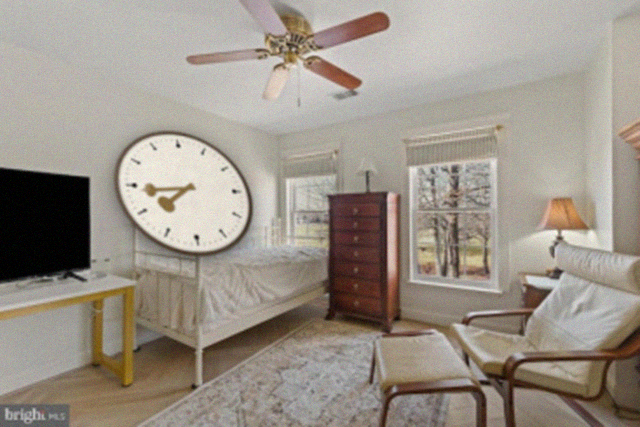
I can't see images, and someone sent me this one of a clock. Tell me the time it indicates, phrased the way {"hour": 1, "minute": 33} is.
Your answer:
{"hour": 7, "minute": 44}
